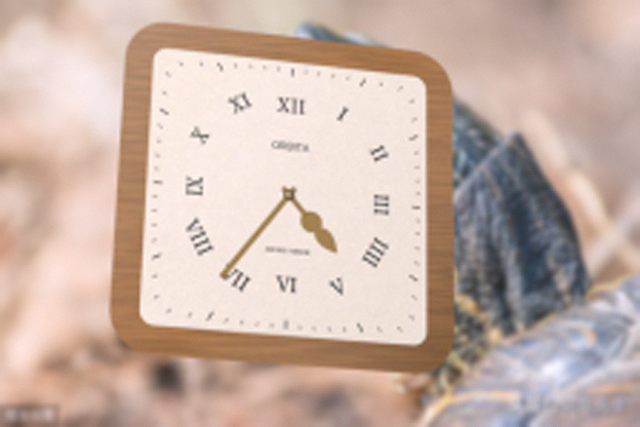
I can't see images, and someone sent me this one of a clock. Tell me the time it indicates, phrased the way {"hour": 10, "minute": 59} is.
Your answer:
{"hour": 4, "minute": 36}
